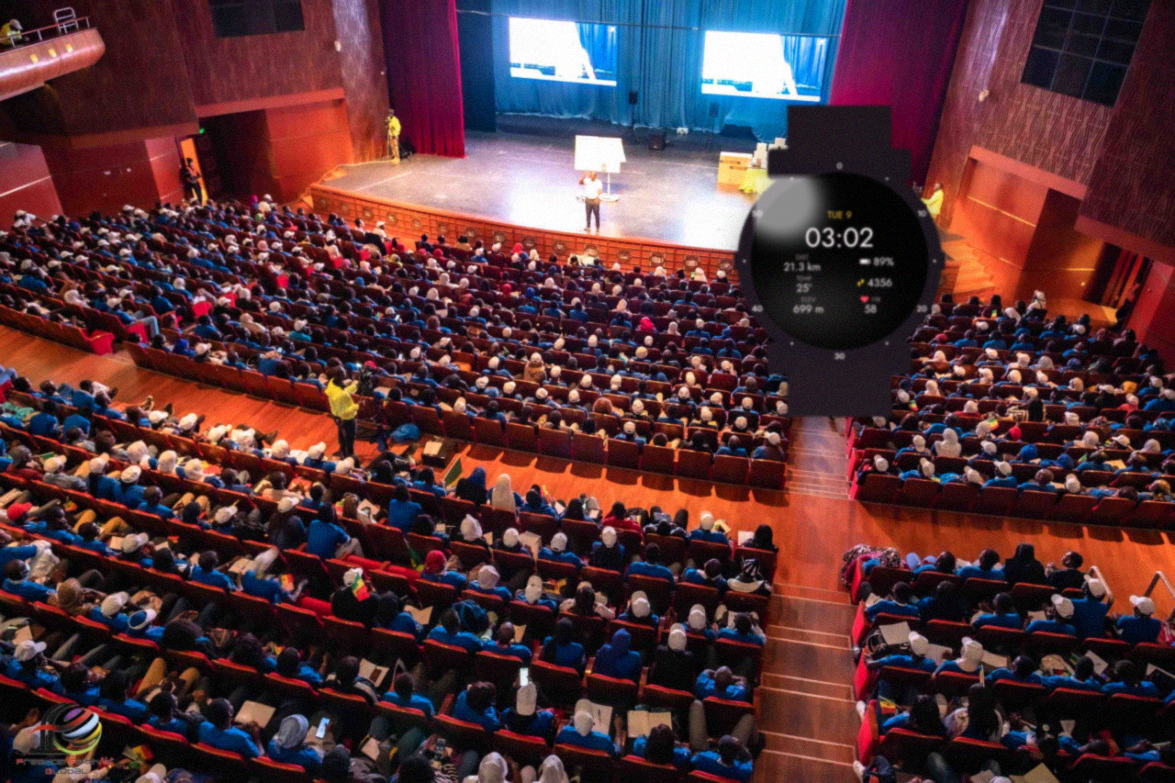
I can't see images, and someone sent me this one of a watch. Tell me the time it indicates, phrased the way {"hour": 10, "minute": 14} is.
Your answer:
{"hour": 3, "minute": 2}
